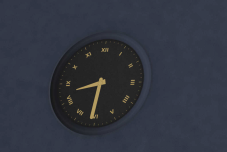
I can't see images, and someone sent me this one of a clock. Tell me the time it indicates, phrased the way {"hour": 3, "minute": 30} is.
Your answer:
{"hour": 8, "minute": 31}
